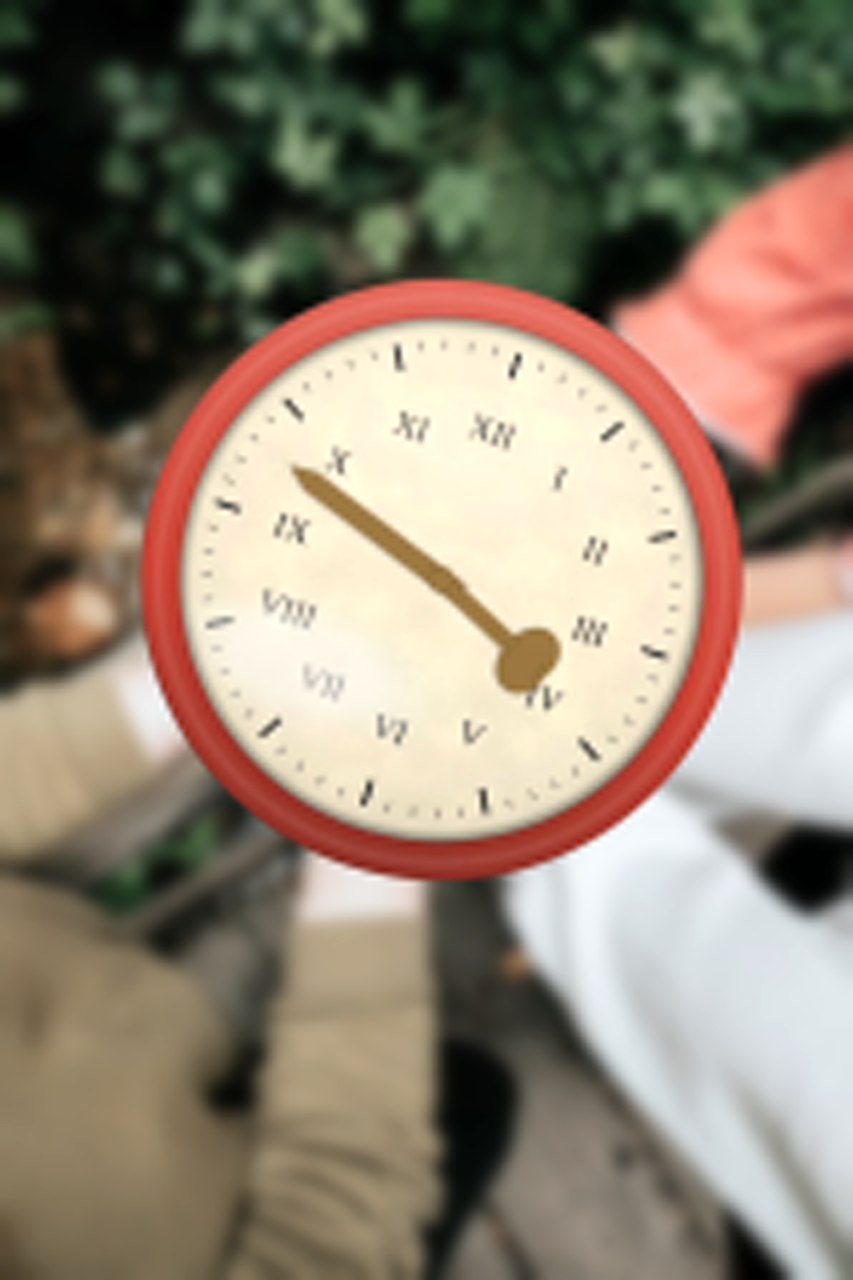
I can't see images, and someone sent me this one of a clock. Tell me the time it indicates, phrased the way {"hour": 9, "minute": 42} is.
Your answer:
{"hour": 3, "minute": 48}
